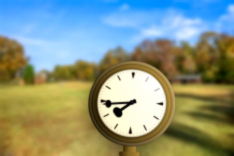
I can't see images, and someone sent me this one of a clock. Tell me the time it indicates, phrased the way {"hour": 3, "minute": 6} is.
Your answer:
{"hour": 7, "minute": 44}
